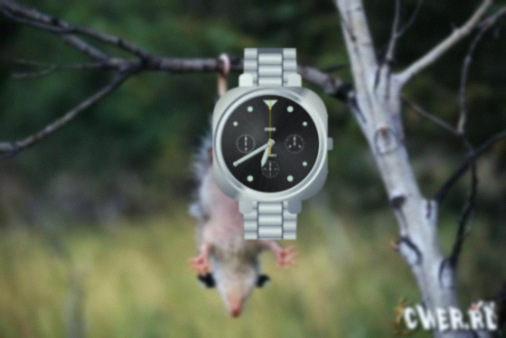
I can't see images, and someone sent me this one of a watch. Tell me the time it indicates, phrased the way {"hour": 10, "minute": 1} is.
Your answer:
{"hour": 6, "minute": 40}
